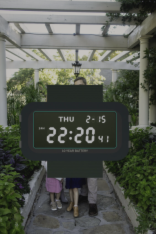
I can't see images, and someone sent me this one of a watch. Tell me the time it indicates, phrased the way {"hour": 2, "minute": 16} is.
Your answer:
{"hour": 22, "minute": 20}
